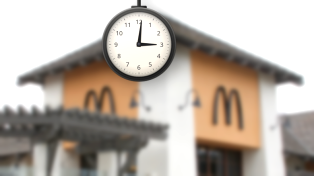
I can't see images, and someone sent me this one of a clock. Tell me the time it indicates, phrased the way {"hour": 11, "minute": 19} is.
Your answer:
{"hour": 3, "minute": 1}
